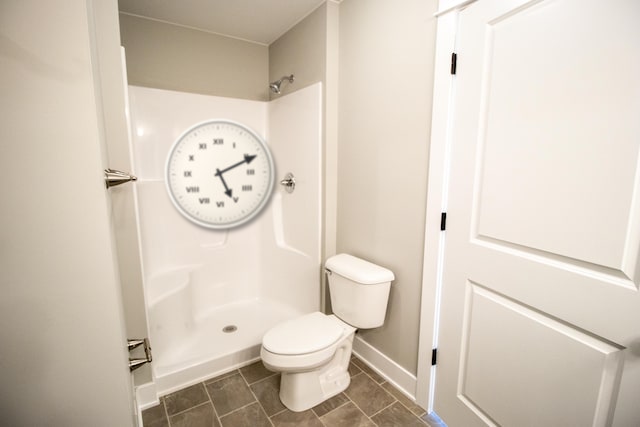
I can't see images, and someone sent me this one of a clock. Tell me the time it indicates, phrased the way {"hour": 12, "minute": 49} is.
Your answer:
{"hour": 5, "minute": 11}
